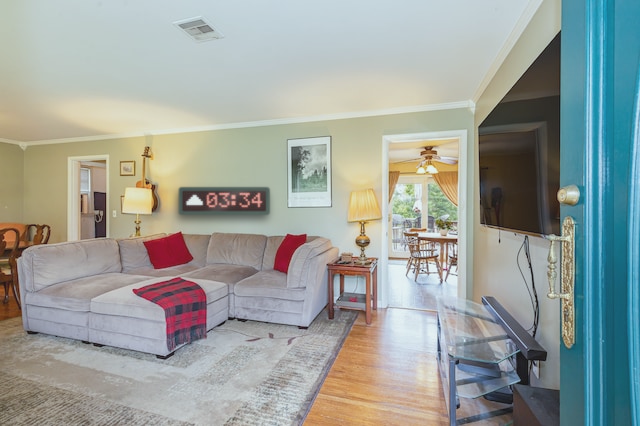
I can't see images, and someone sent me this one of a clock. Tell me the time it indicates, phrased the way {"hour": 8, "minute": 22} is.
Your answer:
{"hour": 3, "minute": 34}
